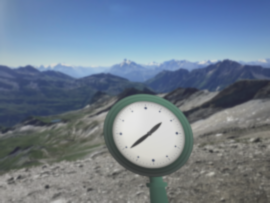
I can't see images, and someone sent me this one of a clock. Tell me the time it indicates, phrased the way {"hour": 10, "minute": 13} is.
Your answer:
{"hour": 1, "minute": 39}
